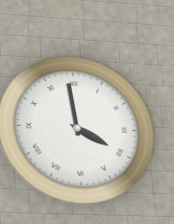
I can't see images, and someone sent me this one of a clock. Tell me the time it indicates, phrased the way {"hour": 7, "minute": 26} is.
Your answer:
{"hour": 3, "minute": 59}
